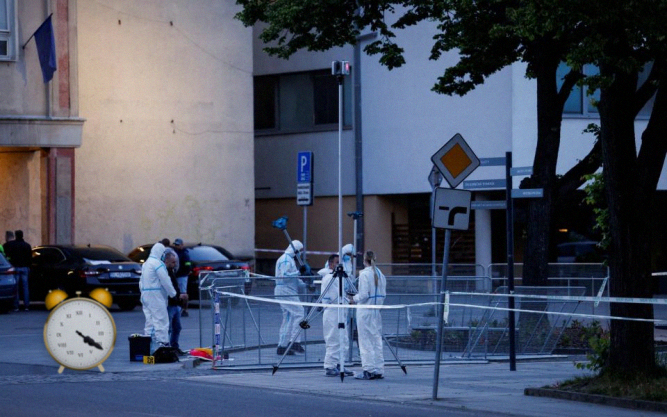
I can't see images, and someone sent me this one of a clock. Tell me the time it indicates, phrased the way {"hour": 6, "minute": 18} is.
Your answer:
{"hour": 4, "minute": 21}
